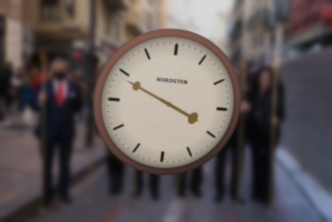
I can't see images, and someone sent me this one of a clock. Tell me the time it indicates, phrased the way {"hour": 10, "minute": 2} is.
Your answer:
{"hour": 3, "minute": 49}
